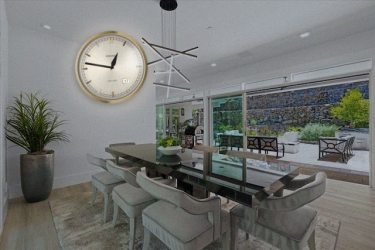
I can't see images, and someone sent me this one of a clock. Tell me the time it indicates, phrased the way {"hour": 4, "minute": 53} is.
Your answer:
{"hour": 12, "minute": 47}
